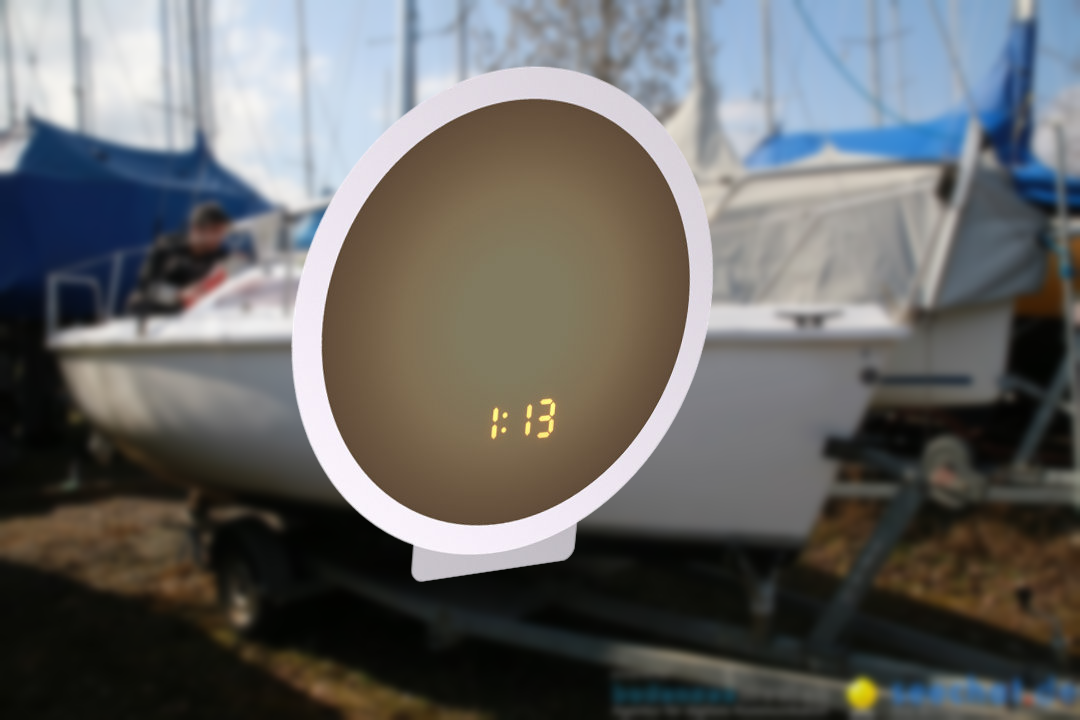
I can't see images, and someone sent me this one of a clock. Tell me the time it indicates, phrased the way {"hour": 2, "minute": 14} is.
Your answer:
{"hour": 1, "minute": 13}
